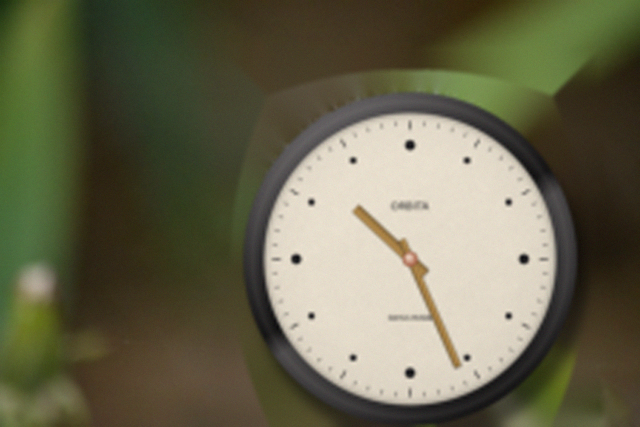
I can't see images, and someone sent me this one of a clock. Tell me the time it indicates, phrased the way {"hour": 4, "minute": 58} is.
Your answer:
{"hour": 10, "minute": 26}
